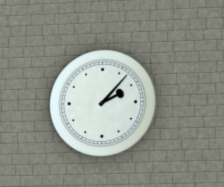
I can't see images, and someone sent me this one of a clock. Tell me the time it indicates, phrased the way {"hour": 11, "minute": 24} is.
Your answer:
{"hour": 2, "minute": 7}
